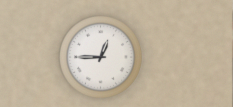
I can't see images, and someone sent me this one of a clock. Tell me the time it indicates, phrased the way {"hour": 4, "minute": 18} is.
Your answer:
{"hour": 12, "minute": 45}
